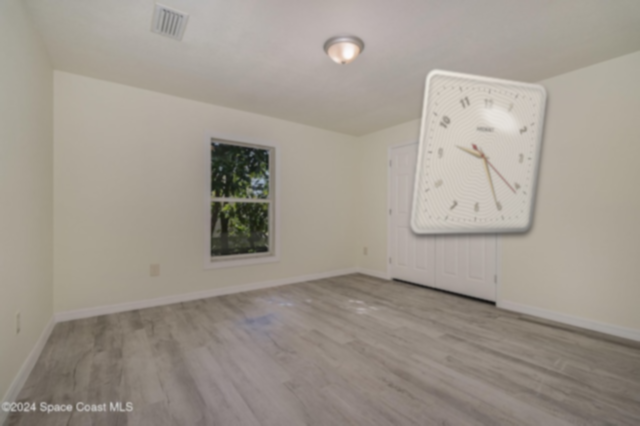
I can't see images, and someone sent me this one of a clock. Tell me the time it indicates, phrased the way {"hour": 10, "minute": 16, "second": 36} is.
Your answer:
{"hour": 9, "minute": 25, "second": 21}
